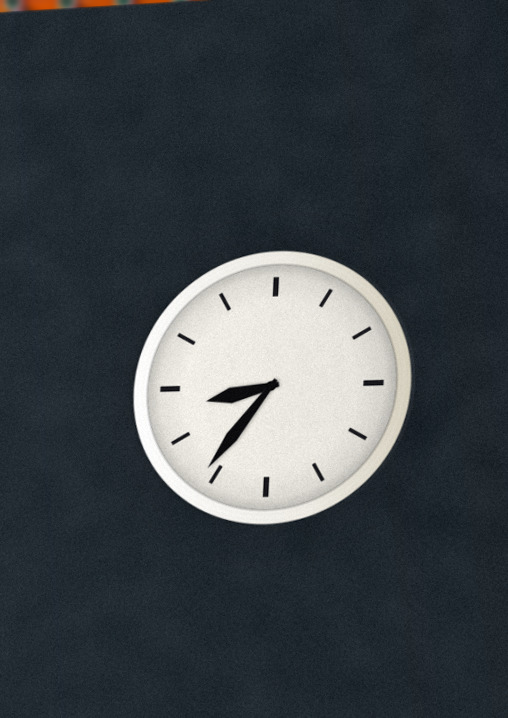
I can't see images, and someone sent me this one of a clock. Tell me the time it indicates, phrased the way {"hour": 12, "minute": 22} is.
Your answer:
{"hour": 8, "minute": 36}
